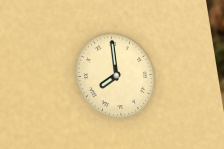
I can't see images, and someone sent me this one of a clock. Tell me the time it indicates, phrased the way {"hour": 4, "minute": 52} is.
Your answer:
{"hour": 8, "minute": 0}
